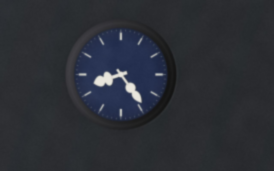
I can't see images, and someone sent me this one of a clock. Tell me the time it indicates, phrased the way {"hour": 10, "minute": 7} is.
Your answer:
{"hour": 8, "minute": 24}
